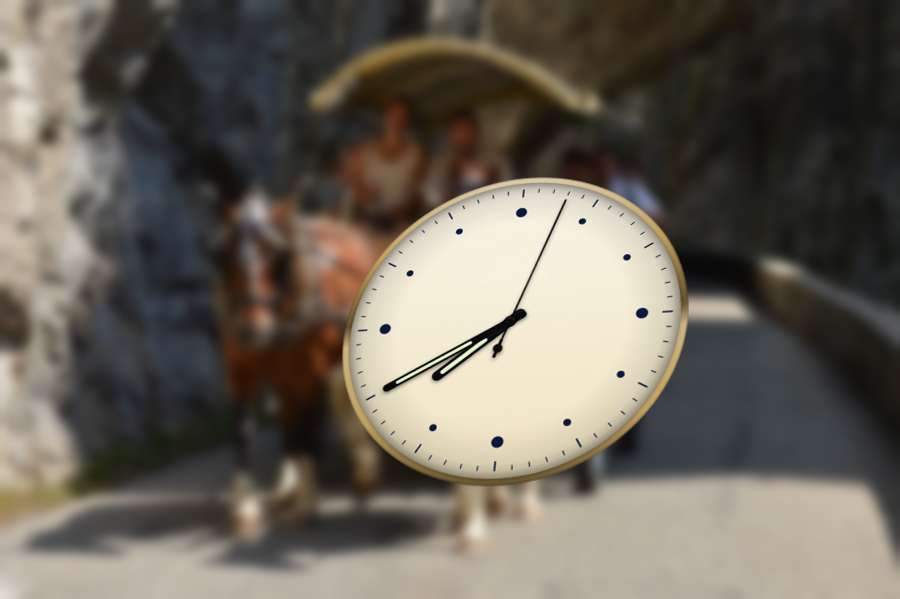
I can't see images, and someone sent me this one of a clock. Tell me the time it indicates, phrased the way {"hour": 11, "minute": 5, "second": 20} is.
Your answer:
{"hour": 7, "minute": 40, "second": 3}
